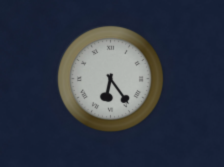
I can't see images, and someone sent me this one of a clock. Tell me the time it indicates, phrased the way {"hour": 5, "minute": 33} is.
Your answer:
{"hour": 6, "minute": 24}
